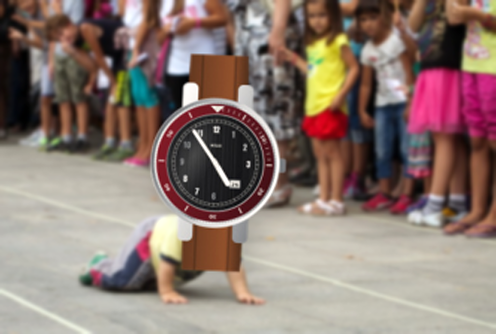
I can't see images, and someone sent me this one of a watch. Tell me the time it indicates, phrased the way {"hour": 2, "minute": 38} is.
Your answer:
{"hour": 4, "minute": 54}
